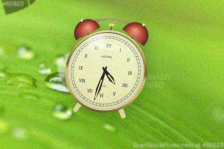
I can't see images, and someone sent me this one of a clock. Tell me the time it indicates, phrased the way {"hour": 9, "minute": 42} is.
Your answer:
{"hour": 4, "minute": 32}
